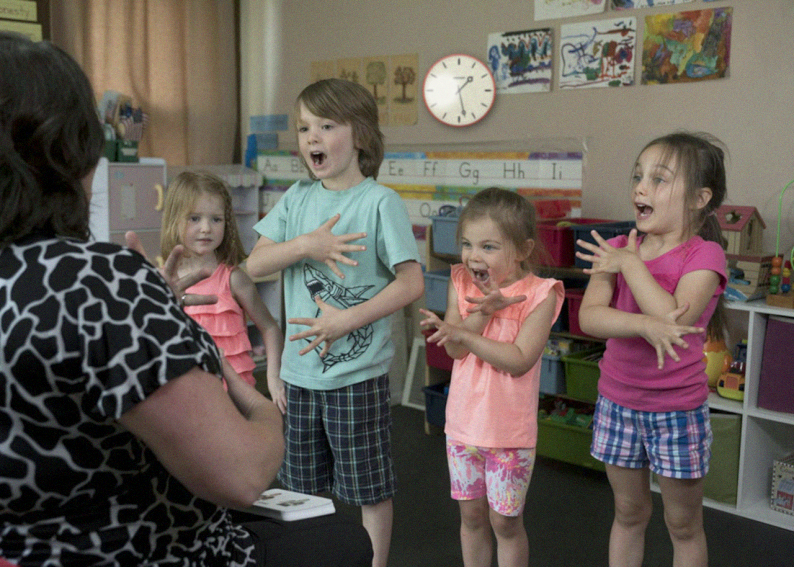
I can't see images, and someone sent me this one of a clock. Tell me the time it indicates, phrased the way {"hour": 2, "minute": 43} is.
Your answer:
{"hour": 1, "minute": 28}
